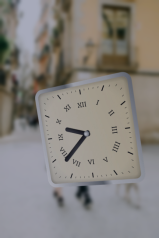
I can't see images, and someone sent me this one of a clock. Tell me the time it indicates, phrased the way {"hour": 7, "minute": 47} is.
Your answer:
{"hour": 9, "minute": 38}
